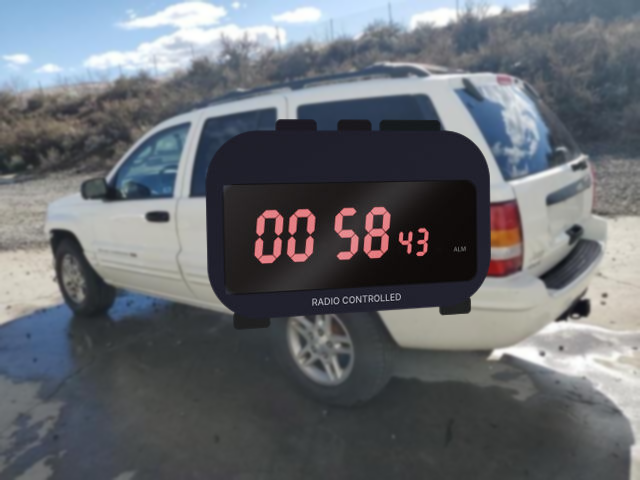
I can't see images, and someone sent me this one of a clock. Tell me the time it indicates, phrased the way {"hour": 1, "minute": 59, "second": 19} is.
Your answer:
{"hour": 0, "minute": 58, "second": 43}
